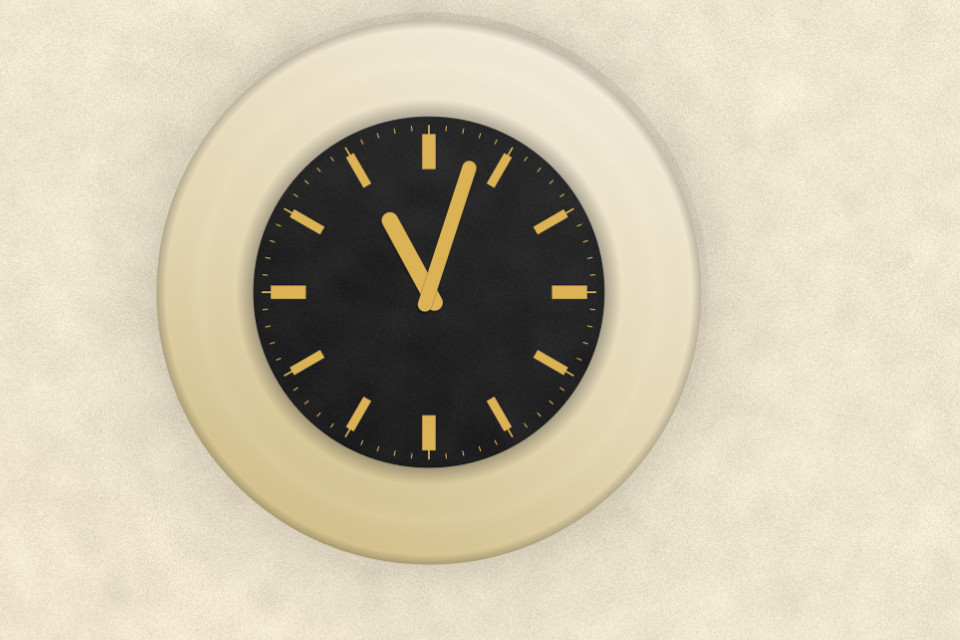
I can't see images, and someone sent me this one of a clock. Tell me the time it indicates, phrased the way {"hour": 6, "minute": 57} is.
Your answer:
{"hour": 11, "minute": 3}
